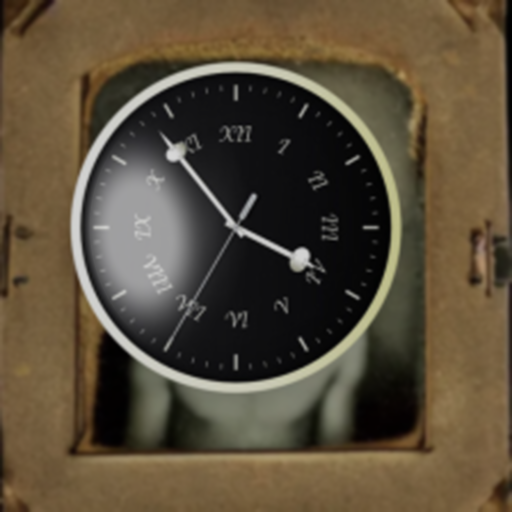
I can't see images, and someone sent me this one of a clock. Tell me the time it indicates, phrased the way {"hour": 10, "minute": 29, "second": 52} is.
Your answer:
{"hour": 3, "minute": 53, "second": 35}
